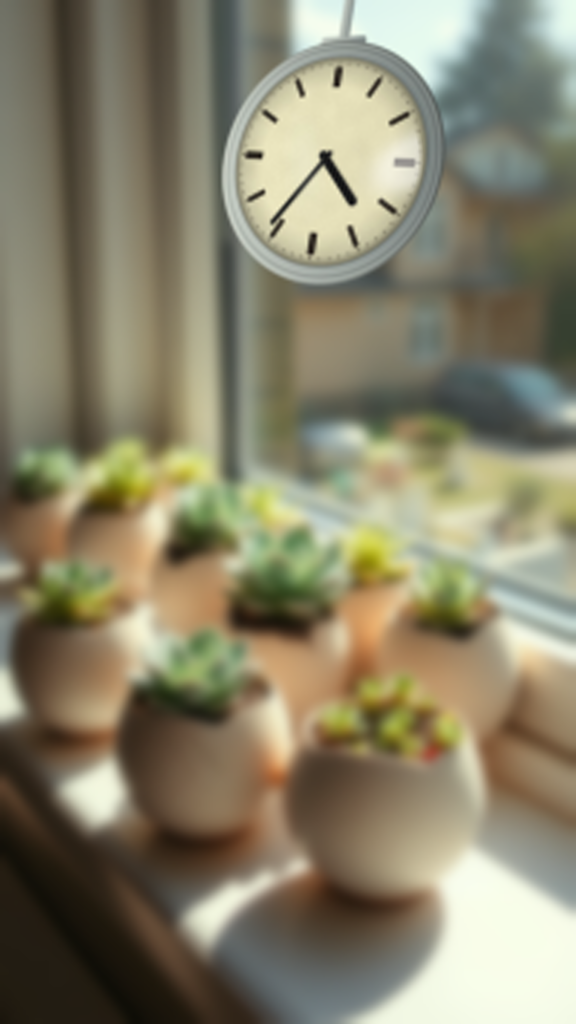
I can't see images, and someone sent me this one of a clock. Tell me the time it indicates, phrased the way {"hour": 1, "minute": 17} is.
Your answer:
{"hour": 4, "minute": 36}
